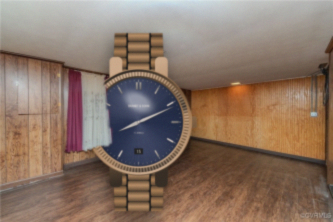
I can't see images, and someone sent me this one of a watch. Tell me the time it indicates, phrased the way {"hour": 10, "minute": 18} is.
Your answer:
{"hour": 8, "minute": 11}
